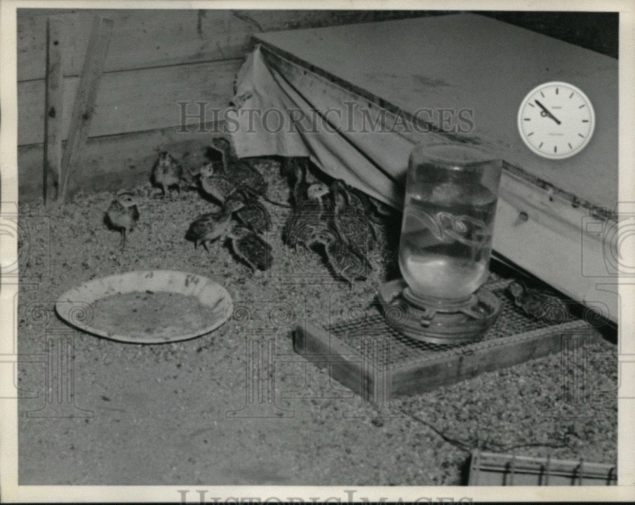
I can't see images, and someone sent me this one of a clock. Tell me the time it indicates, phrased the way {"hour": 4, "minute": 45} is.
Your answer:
{"hour": 9, "minute": 52}
